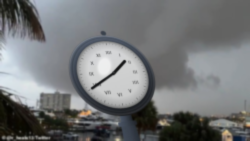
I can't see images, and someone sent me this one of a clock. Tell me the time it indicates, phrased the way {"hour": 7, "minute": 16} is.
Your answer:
{"hour": 1, "minute": 40}
